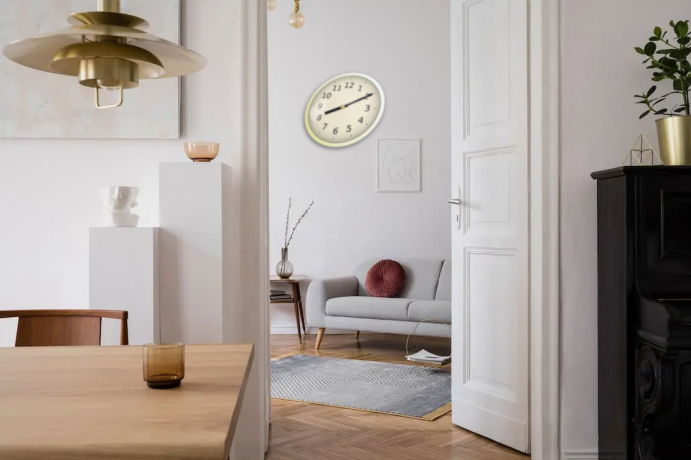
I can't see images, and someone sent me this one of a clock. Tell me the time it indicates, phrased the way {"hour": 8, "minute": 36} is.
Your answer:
{"hour": 8, "minute": 10}
